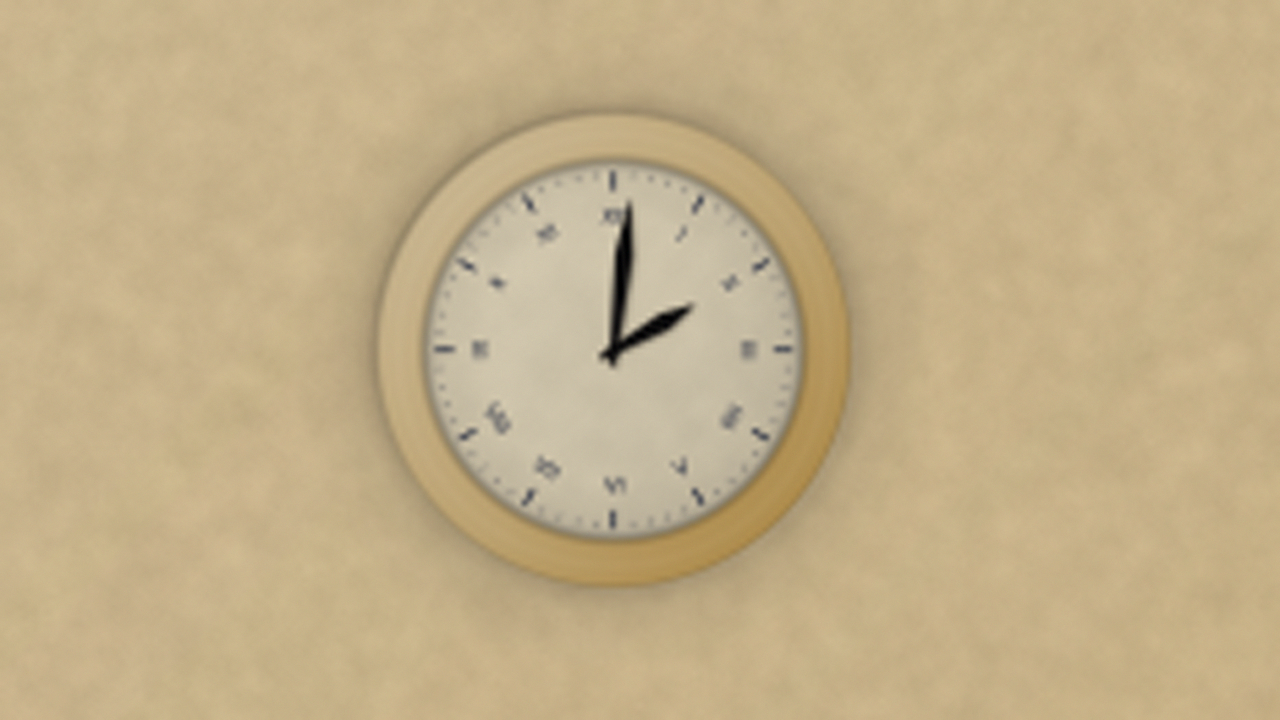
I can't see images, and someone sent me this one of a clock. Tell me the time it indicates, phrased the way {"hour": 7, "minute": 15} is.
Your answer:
{"hour": 2, "minute": 1}
